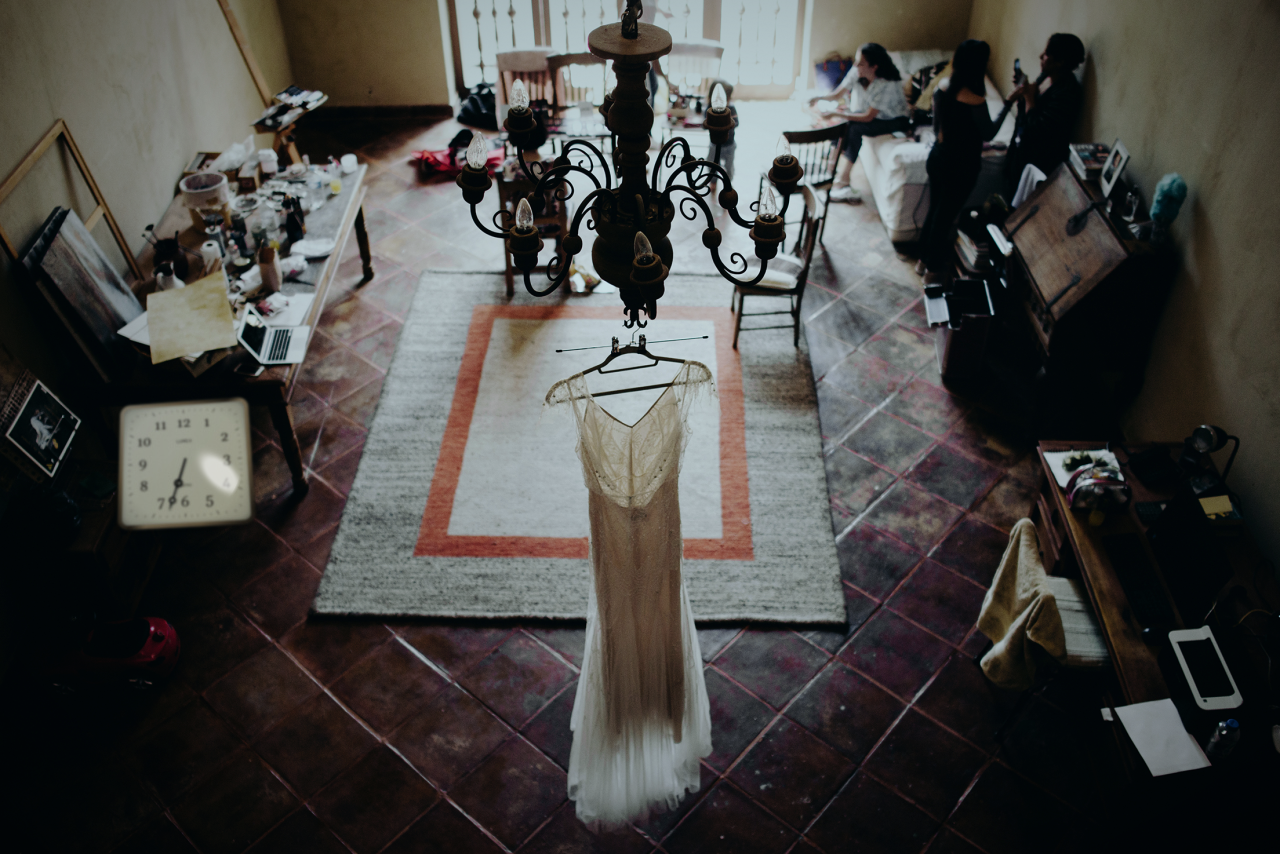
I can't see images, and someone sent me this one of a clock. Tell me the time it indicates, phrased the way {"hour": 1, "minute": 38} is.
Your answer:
{"hour": 6, "minute": 33}
